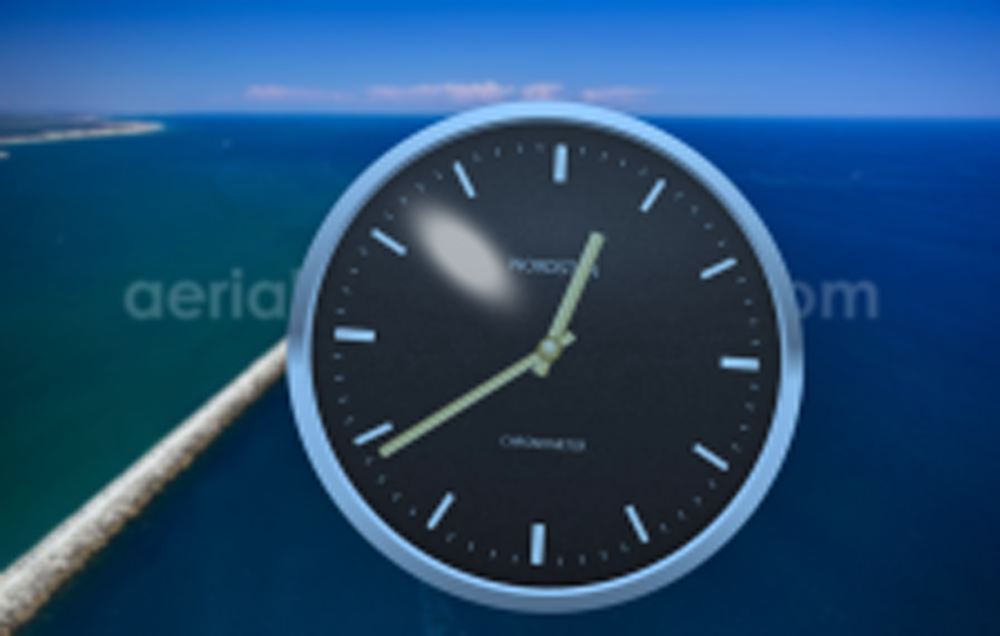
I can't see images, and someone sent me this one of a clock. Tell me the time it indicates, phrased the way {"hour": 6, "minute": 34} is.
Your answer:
{"hour": 12, "minute": 39}
